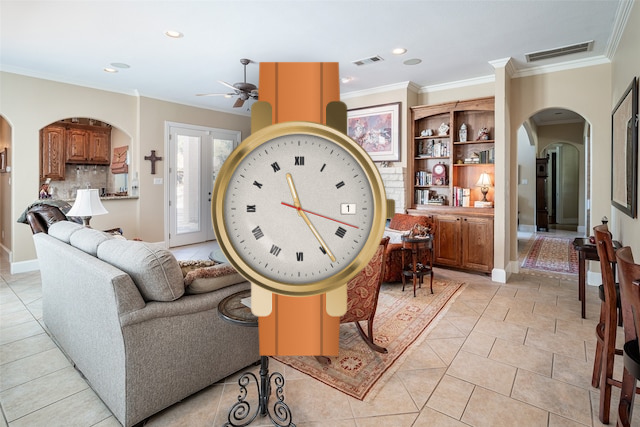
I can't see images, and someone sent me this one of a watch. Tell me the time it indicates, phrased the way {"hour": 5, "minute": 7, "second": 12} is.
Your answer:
{"hour": 11, "minute": 24, "second": 18}
